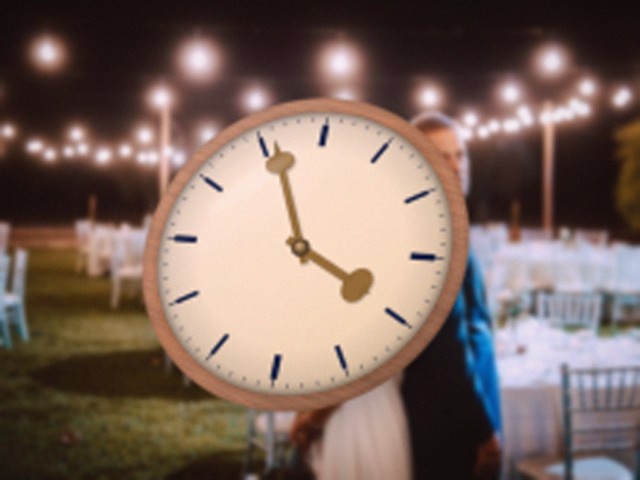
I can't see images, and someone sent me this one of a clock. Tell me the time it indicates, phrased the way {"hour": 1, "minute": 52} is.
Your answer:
{"hour": 3, "minute": 56}
